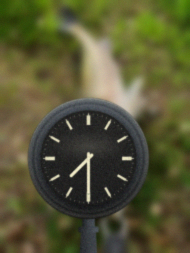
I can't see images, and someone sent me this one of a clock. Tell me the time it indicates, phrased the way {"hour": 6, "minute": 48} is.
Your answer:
{"hour": 7, "minute": 30}
